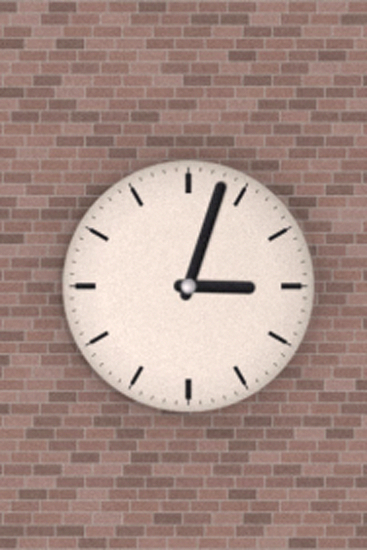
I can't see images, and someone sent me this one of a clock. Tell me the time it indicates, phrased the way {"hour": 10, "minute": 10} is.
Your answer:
{"hour": 3, "minute": 3}
